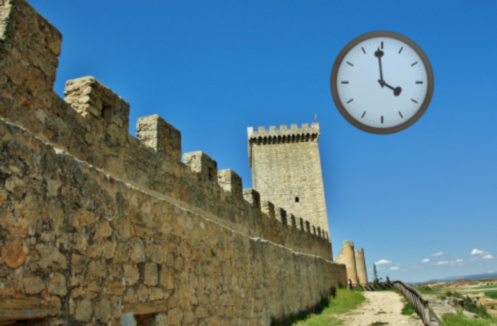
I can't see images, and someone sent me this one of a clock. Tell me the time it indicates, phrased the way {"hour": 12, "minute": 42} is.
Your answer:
{"hour": 3, "minute": 59}
